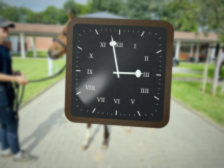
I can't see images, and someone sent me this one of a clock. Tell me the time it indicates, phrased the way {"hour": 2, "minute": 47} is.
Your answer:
{"hour": 2, "minute": 58}
